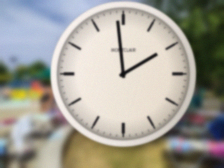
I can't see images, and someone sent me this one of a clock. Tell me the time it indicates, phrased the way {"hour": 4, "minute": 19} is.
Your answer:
{"hour": 1, "minute": 59}
